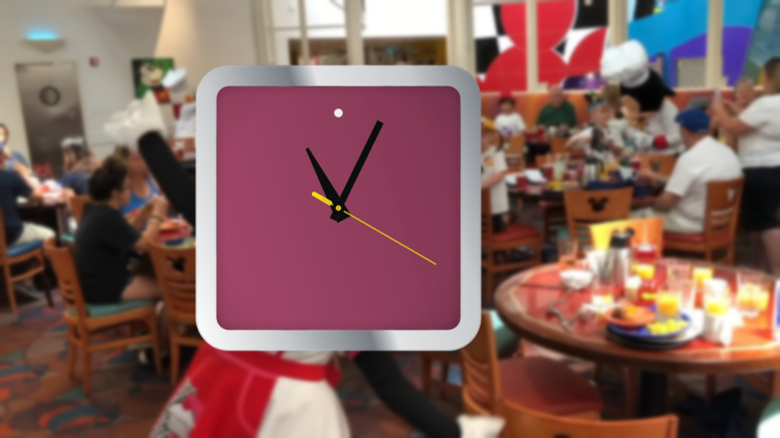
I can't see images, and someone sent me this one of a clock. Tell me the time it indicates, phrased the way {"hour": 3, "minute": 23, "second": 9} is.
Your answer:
{"hour": 11, "minute": 4, "second": 20}
